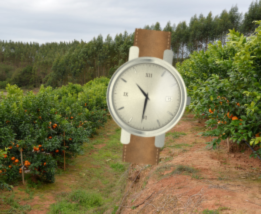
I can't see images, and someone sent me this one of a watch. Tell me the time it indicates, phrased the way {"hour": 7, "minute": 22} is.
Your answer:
{"hour": 10, "minute": 31}
